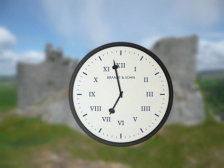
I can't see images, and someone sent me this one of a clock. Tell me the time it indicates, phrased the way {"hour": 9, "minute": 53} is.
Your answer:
{"hour": 6, "minute": 58}
